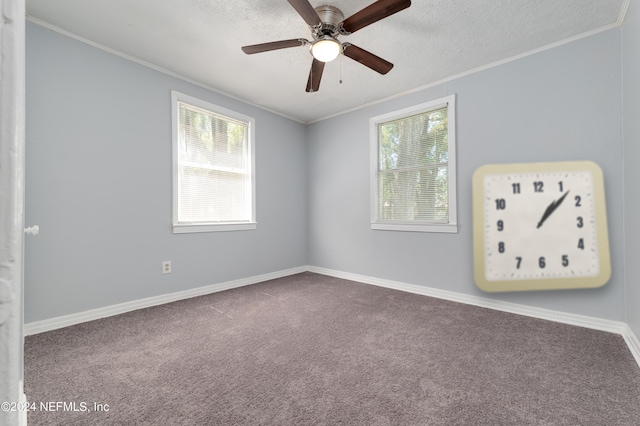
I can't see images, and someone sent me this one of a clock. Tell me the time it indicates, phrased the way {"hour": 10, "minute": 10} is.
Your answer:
{"hour": 1, "minute": 7}
